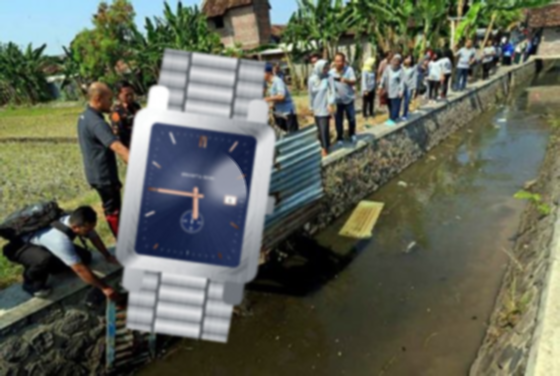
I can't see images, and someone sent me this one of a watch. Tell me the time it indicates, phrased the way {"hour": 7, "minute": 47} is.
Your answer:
{"hour": 5, "minute": 45}
